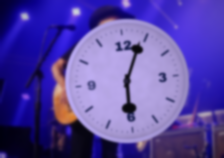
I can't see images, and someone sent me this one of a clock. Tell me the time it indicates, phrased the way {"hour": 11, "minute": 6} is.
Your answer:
{"hour": 6, "minute": 4}
